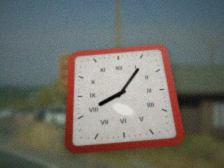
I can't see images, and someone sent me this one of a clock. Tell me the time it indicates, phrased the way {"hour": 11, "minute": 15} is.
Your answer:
{"hour": 8, "minute": 6}
